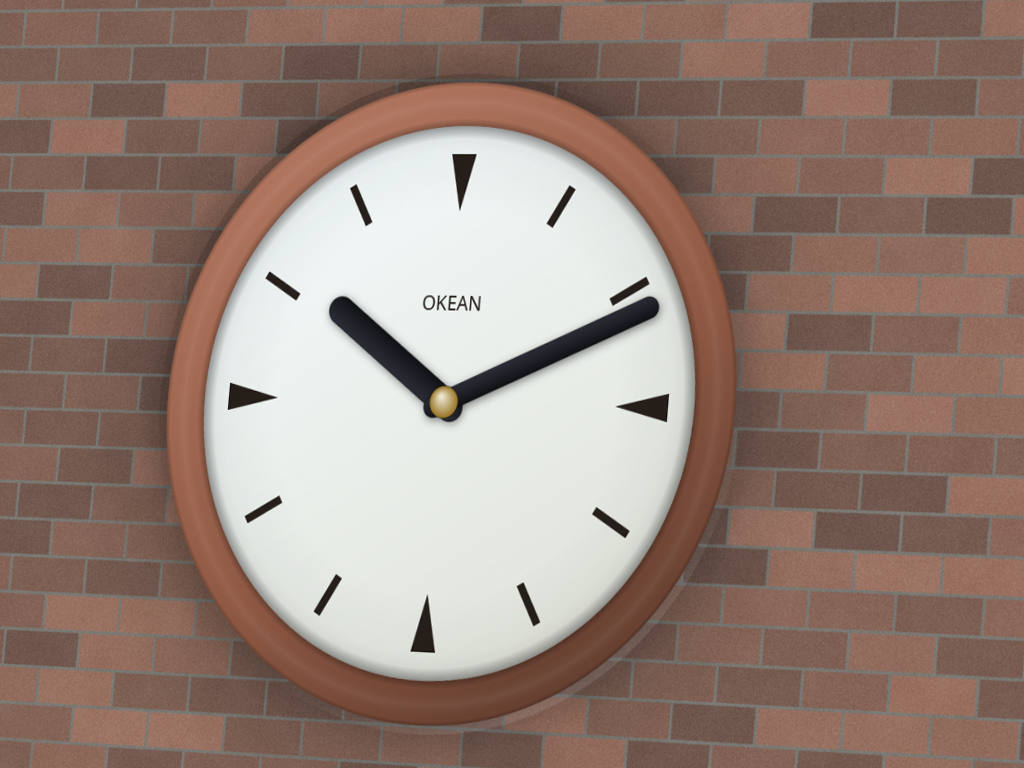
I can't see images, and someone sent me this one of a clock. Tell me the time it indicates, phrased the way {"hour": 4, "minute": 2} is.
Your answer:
{"hour": 10, "minute": 11}
